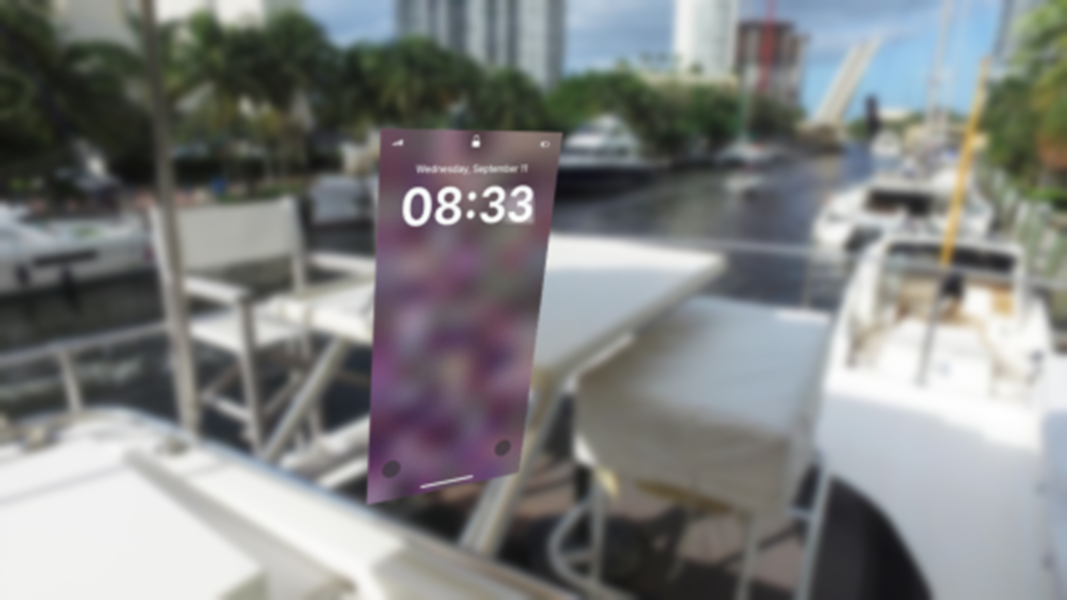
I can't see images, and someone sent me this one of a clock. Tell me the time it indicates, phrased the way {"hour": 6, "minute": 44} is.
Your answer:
{"hour": 8, "minute": 33}
